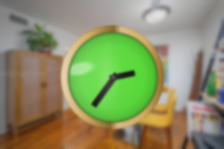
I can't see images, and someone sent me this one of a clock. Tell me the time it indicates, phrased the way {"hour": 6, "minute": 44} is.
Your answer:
{"hour": 2, "minute": 36}
